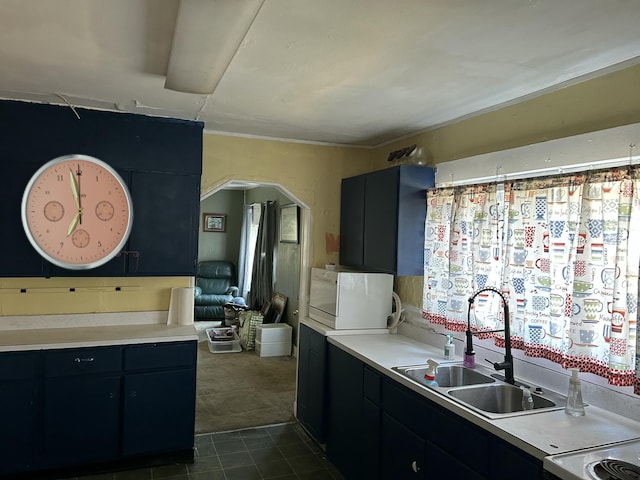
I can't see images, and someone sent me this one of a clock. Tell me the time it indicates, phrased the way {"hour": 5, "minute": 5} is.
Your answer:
{"hour": 6, "minute": 58}
